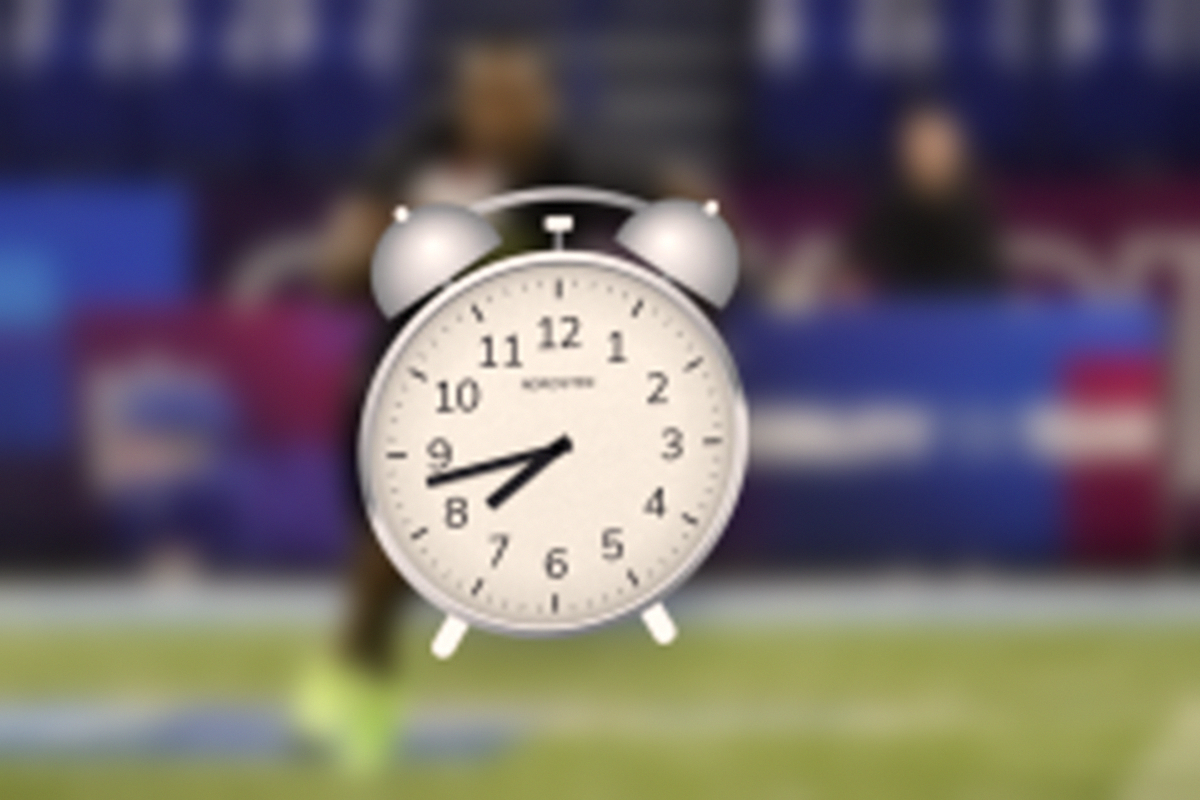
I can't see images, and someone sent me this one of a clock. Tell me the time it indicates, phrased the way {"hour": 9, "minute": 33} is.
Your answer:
{"hour": 7, "minute": 43}
